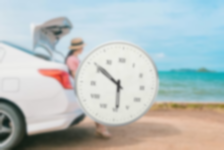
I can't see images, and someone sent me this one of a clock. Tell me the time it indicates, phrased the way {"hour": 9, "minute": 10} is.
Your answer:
{"hour": 5, "minute": 51}
